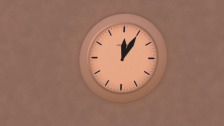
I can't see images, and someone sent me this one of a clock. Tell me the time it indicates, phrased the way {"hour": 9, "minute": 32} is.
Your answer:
{"hour": 12, "minute": 5}
